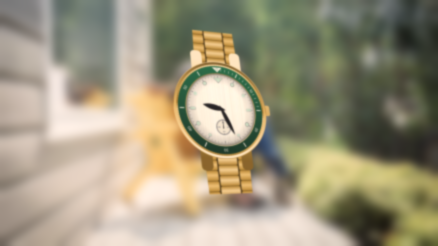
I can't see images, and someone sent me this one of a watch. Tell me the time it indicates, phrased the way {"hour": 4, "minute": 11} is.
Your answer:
{"hour": 9, "minute": 26}
